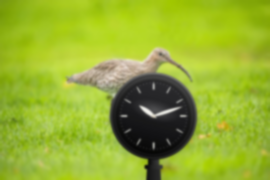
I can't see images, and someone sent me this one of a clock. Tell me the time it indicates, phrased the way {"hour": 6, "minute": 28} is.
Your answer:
{"hour": 10, "minute": 12}
